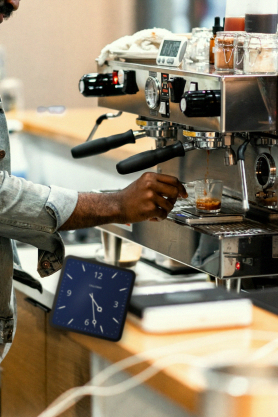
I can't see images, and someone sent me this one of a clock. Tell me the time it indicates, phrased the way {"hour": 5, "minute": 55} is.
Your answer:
{"hour": 4, "minute": 27}
